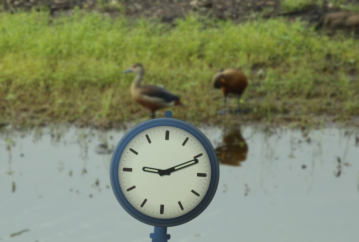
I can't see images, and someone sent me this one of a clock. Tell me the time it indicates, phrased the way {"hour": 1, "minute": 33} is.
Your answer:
{"hour": 9, "minute": 11}
